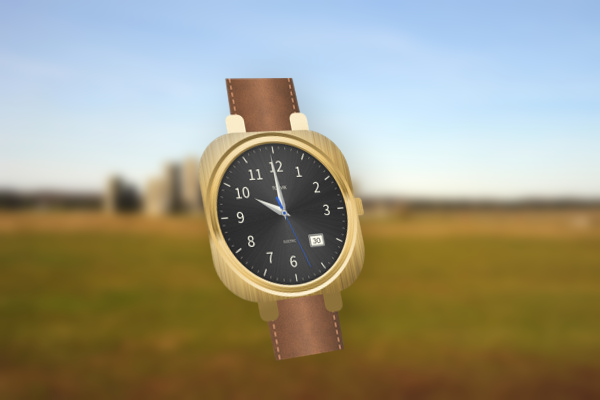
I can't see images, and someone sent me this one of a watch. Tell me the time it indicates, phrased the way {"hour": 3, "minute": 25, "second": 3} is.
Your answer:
{"hour": 9, "minute": 59, "second": 27}
